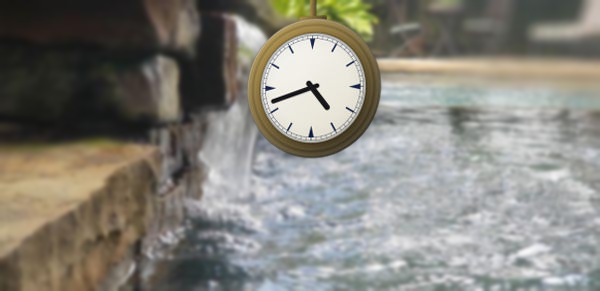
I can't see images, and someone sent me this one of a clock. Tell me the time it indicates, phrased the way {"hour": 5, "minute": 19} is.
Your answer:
{"hour": 4, "minute": 42}
